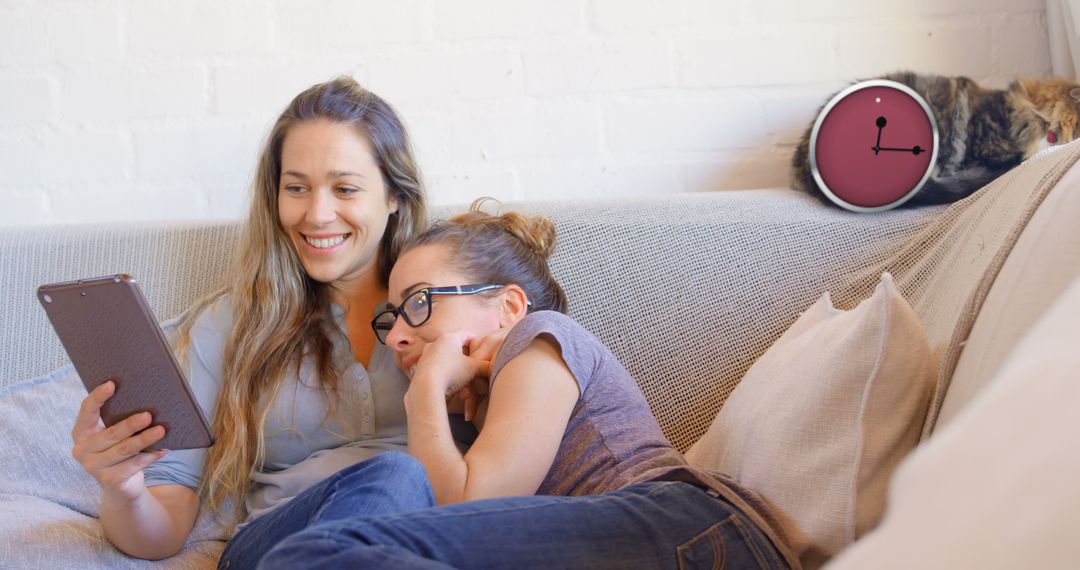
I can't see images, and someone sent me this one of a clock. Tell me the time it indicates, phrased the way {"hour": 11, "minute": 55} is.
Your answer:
{"hour": 12, "minute": 16}
